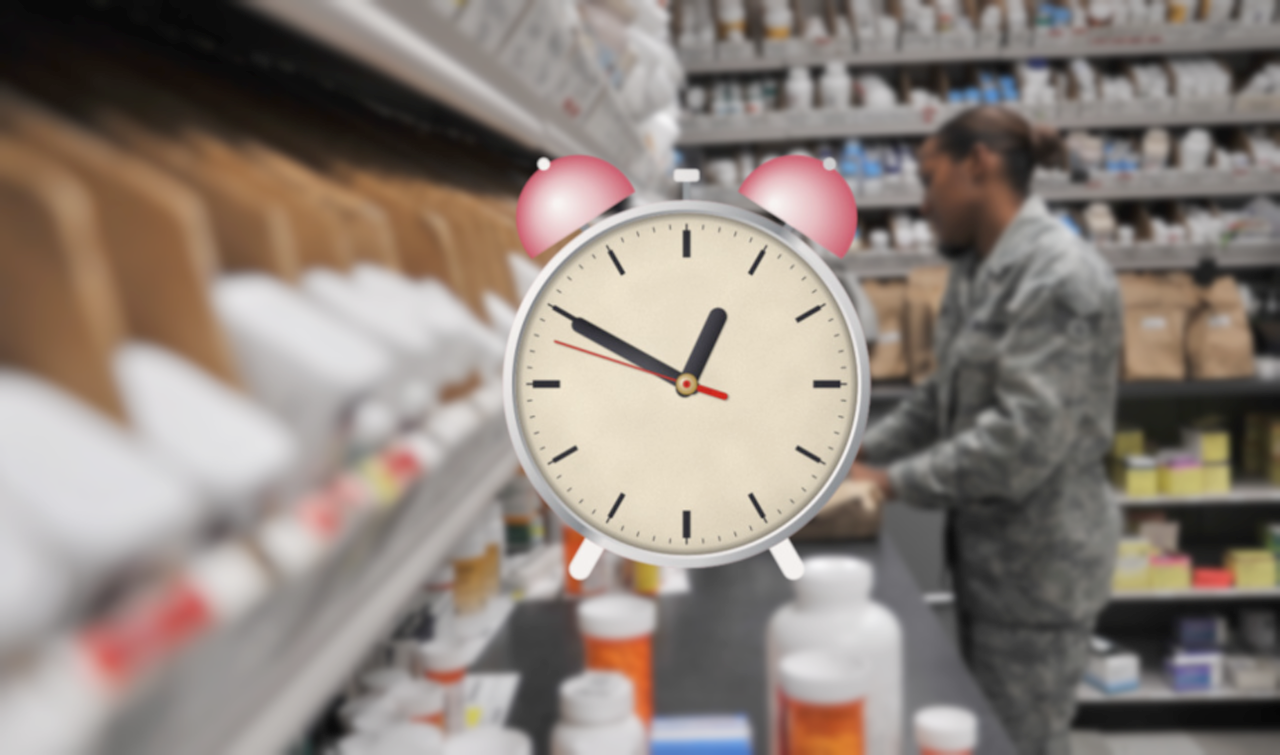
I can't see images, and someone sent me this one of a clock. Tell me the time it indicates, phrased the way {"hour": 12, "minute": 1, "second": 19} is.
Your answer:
{"hour": 12, "minute": 49, "second": 48}
